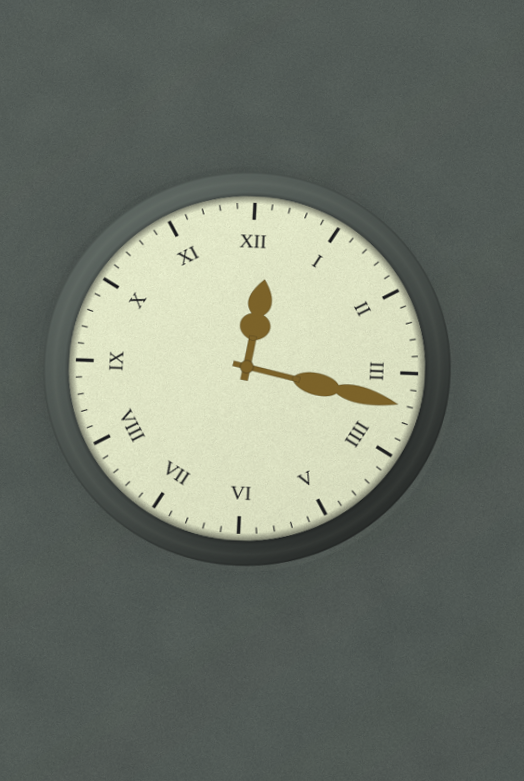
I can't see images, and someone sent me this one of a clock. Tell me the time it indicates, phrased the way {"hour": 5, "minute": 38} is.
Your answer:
{"hour": 12, "minute": 17}
